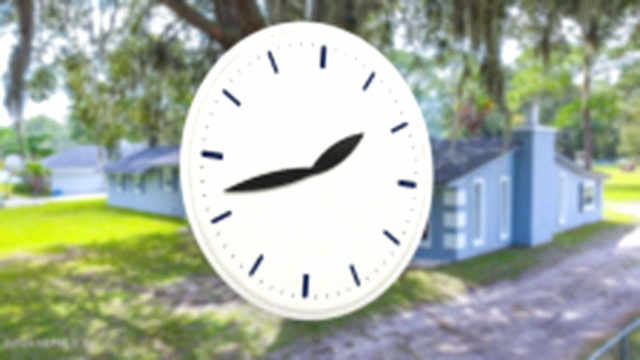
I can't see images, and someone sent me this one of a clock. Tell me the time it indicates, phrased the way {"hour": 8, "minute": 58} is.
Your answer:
{"hour": 1, "minute": 42}
